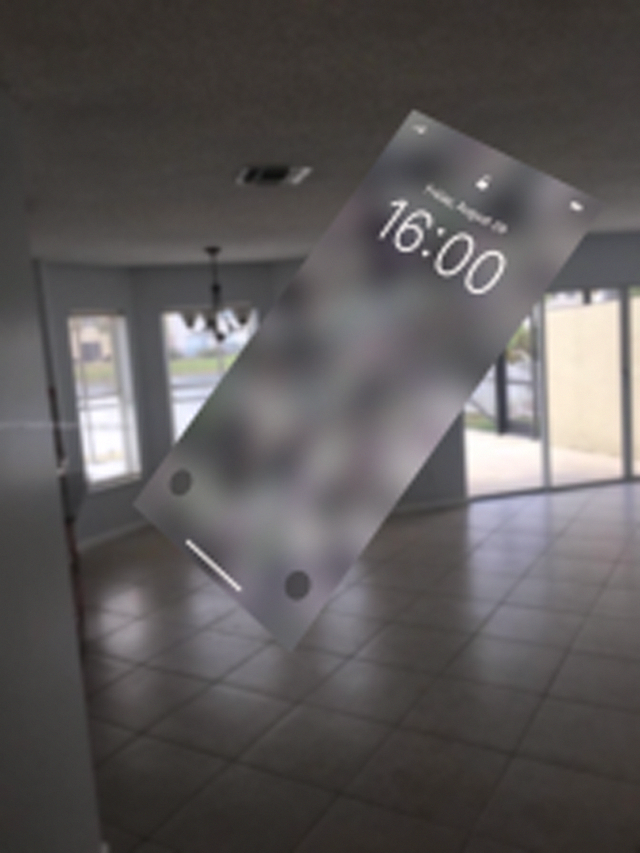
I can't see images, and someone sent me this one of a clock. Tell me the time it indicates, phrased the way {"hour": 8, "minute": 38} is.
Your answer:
{"hour": 16, "minute": 0}
